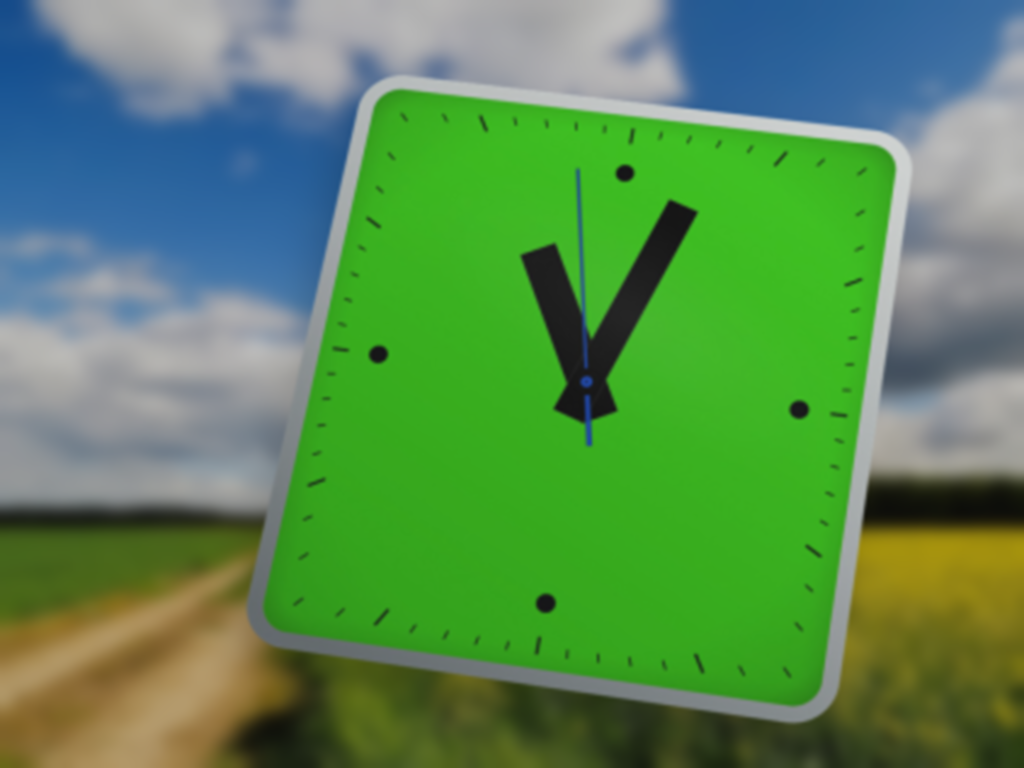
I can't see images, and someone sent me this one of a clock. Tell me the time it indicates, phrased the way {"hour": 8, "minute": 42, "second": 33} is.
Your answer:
{"hour": 11, "minute": 2, "second": 58}
